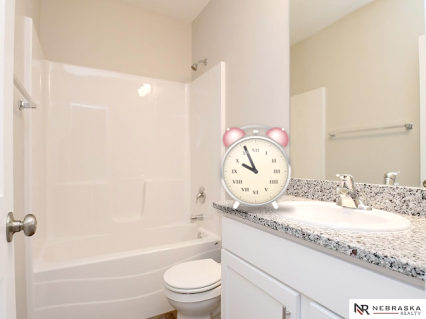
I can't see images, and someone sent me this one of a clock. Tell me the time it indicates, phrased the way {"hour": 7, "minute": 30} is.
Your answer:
{"hour": 9, "minute": 56}
